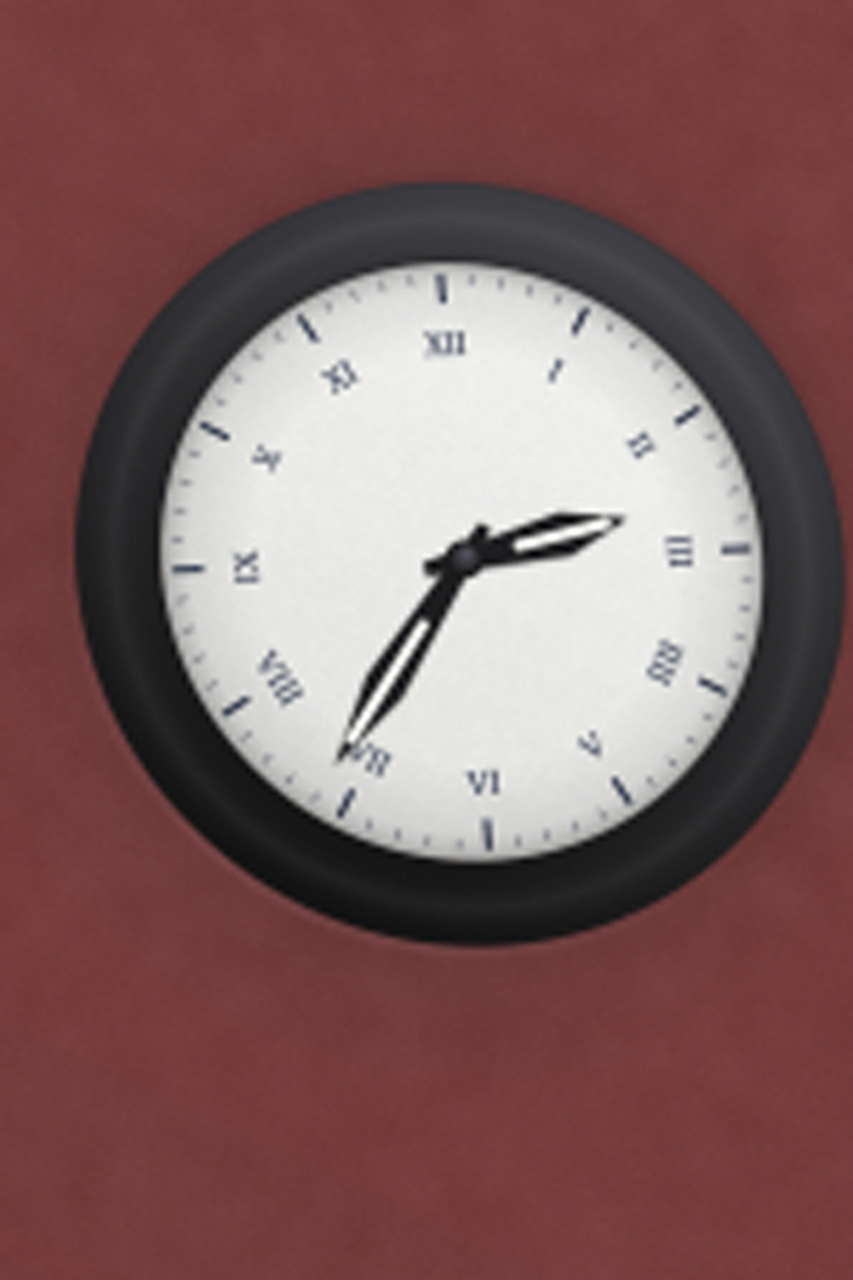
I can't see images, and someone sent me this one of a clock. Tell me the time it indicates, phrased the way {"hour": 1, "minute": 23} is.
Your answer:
{"hour": 2, "minute": 36}
